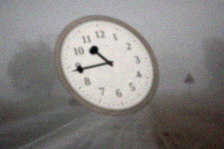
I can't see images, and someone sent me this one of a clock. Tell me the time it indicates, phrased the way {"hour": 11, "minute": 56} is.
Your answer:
{"hour": 10, "minute": 44}
